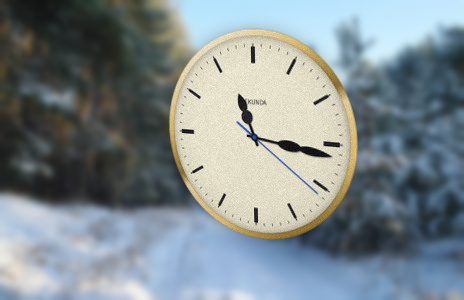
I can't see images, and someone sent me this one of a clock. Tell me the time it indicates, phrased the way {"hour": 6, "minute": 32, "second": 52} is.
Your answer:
{"hour": 11, "minute": 16, "second": 21}
